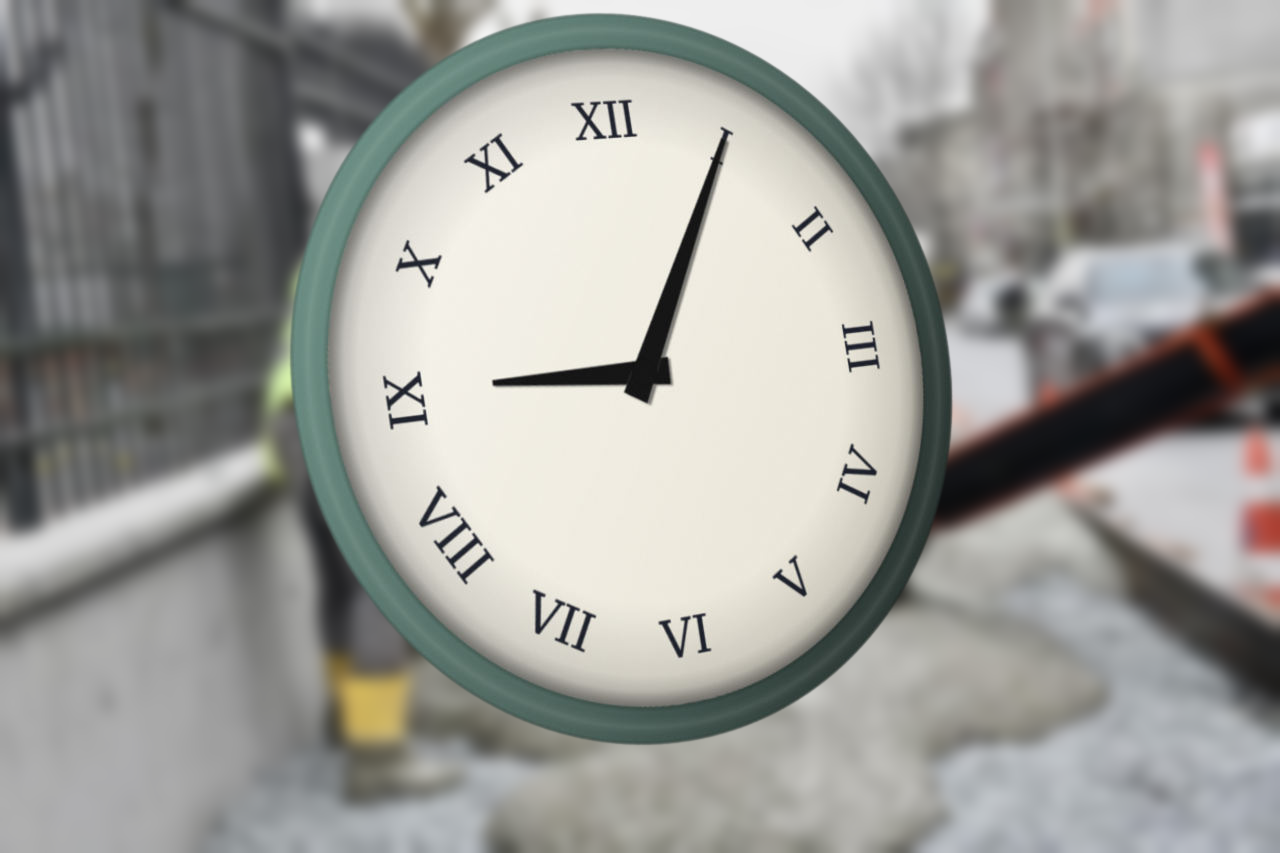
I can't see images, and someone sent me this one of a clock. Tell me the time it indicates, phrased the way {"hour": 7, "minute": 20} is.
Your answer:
{"hour": 9, "minute": 5}
